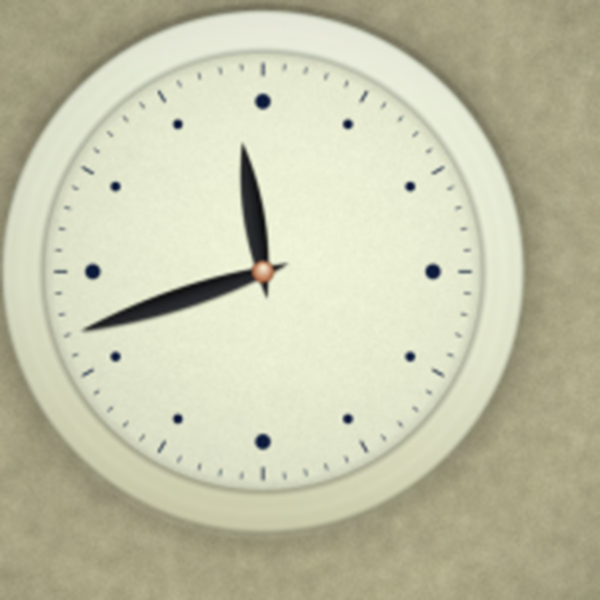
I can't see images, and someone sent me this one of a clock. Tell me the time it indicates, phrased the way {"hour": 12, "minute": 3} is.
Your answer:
{"hour": 11, "minute": 42}
